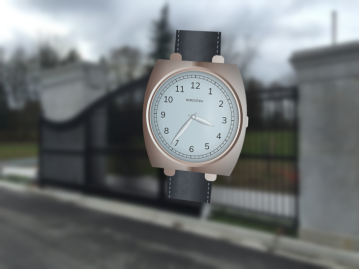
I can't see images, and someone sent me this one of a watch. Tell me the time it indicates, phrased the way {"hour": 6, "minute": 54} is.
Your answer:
{"hour": 3, "minute": 36}
